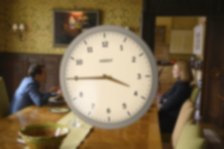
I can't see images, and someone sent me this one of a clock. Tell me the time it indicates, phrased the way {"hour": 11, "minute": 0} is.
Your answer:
{"hour": 3, "minute": 45}
